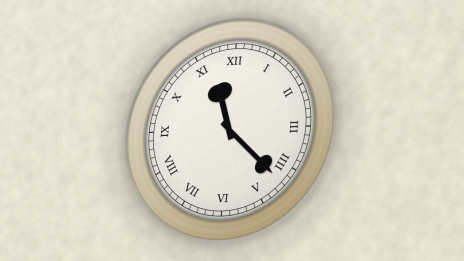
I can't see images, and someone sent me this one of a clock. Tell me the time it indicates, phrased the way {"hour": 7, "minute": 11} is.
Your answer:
{"hour": 11, "minute": 22}
